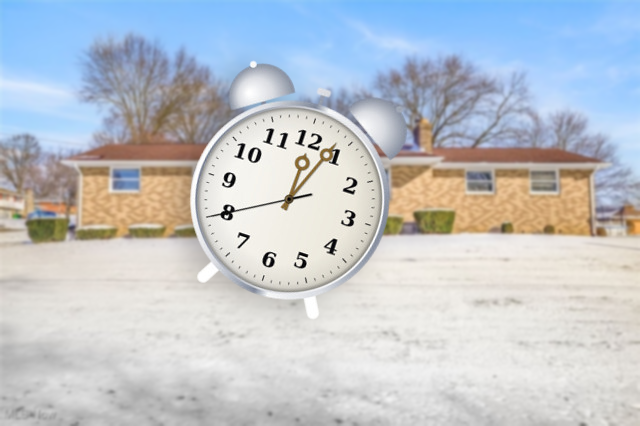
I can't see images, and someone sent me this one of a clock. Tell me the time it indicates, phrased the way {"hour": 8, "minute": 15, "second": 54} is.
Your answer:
{"hour": 12, "minute": 3, "second": 40}
